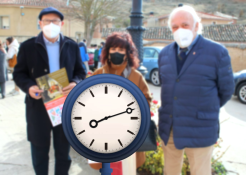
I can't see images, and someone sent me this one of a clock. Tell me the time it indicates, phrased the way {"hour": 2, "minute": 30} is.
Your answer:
{"hour": 8, "minute": 12}
